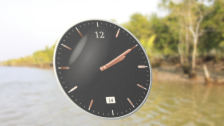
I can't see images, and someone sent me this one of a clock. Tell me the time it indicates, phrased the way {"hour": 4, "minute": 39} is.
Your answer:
{"hour": 2, "minute": 10}
